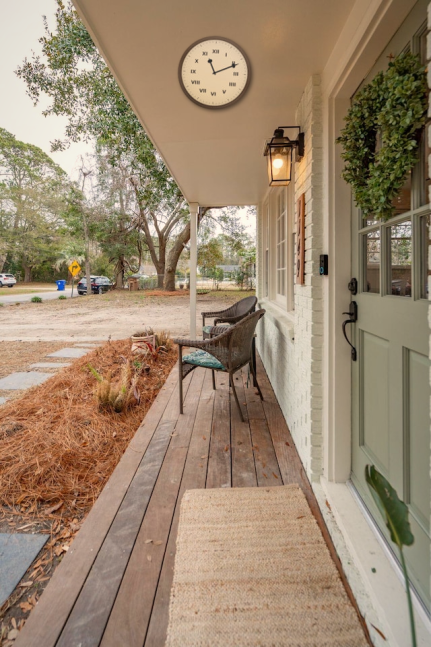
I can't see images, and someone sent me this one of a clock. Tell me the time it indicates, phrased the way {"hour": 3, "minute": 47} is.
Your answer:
{"hour": 11, "minute": 11}
